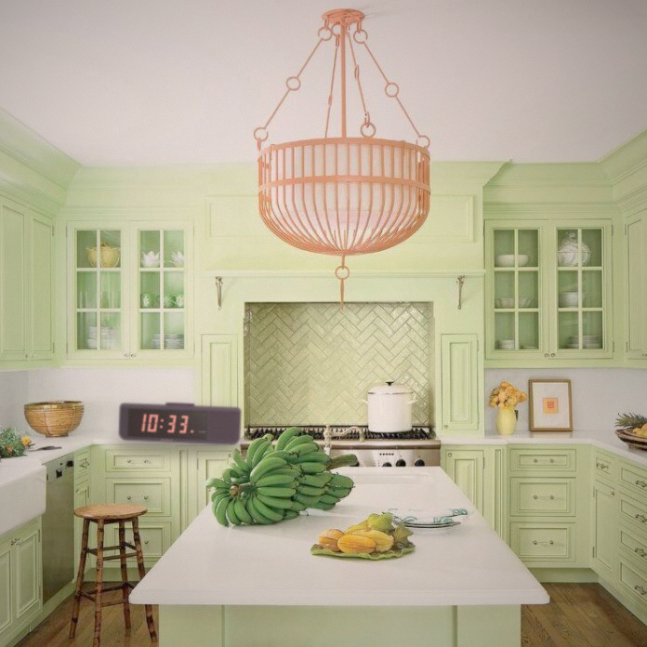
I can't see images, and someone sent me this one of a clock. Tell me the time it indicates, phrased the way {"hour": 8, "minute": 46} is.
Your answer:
{"hour": 10, "minute": 33}
